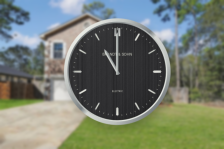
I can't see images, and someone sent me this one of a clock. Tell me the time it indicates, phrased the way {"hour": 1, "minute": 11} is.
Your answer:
{"hour": 11, "minute": 0}
